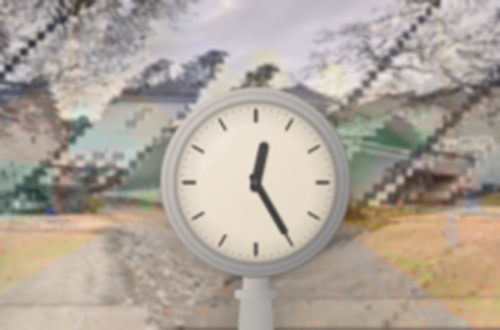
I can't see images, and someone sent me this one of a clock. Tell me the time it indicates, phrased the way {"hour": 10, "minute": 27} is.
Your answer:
{"hour": 12, "minute": 25}
